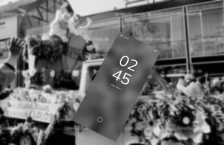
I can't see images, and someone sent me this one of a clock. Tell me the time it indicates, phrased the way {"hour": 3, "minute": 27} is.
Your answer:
{"hour": 2, "minute": 45}
